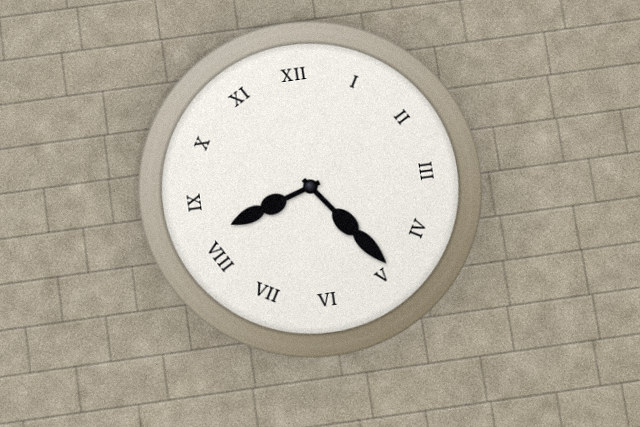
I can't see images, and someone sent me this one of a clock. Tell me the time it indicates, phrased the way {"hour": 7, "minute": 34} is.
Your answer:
{"hour": 8, "minute": 24}
